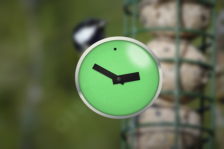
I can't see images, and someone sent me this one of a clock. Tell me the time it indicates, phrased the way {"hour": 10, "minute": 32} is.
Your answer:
{"hour": 2, "minute": 51}
